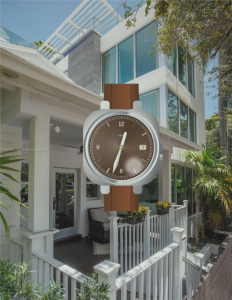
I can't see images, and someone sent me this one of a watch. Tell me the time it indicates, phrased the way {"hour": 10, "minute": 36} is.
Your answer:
{"hour": 12, "minute": 33}
